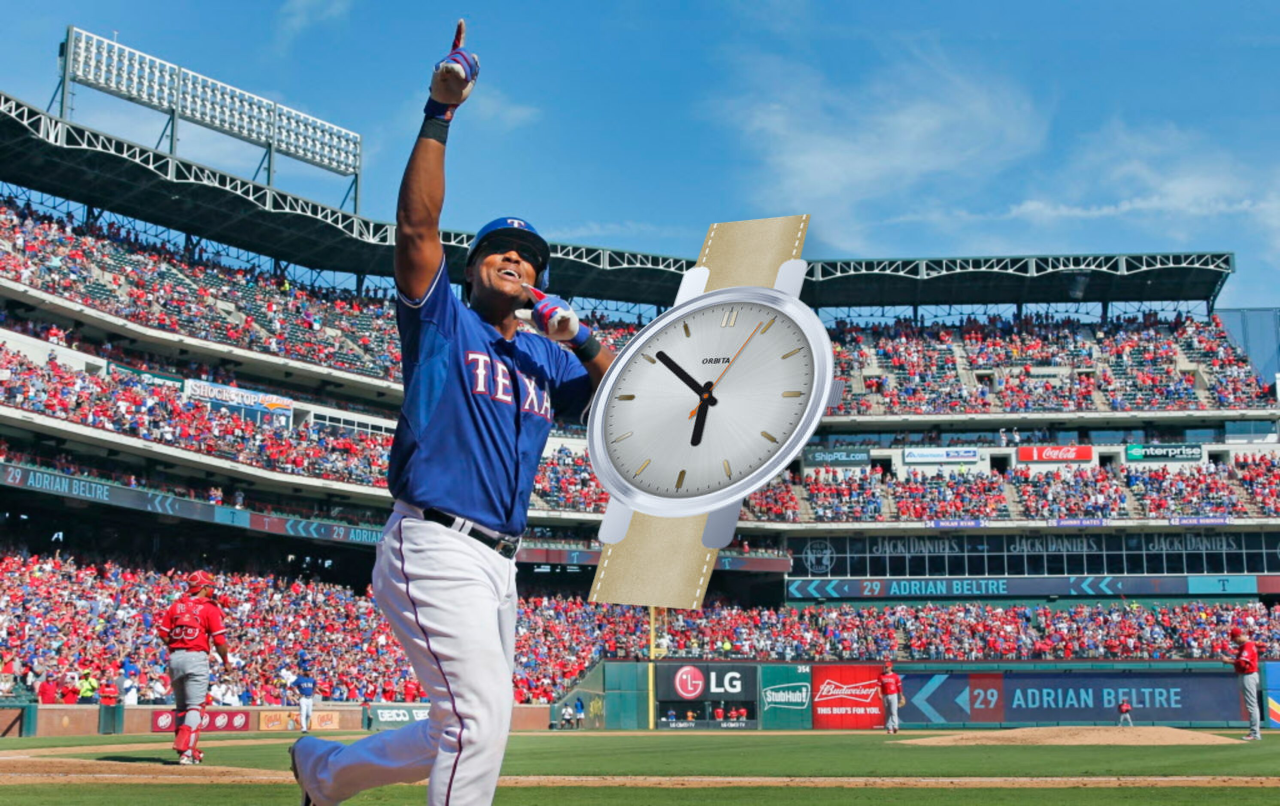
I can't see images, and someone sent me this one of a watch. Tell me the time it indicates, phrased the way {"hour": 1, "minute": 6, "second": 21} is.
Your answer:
{"hour": 5, "minute": 51, "second": 4}
